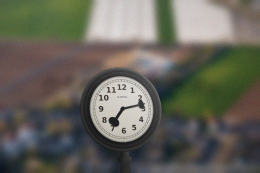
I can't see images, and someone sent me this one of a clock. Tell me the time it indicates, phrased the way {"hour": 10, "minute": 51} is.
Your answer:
{"hour": 7, "minute": 13}
